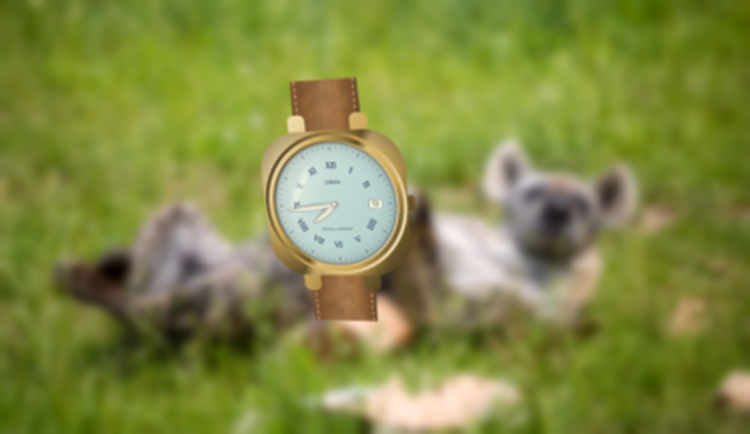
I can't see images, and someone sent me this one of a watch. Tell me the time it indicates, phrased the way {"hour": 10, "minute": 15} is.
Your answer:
{"hour": 7, "minute": 44}
